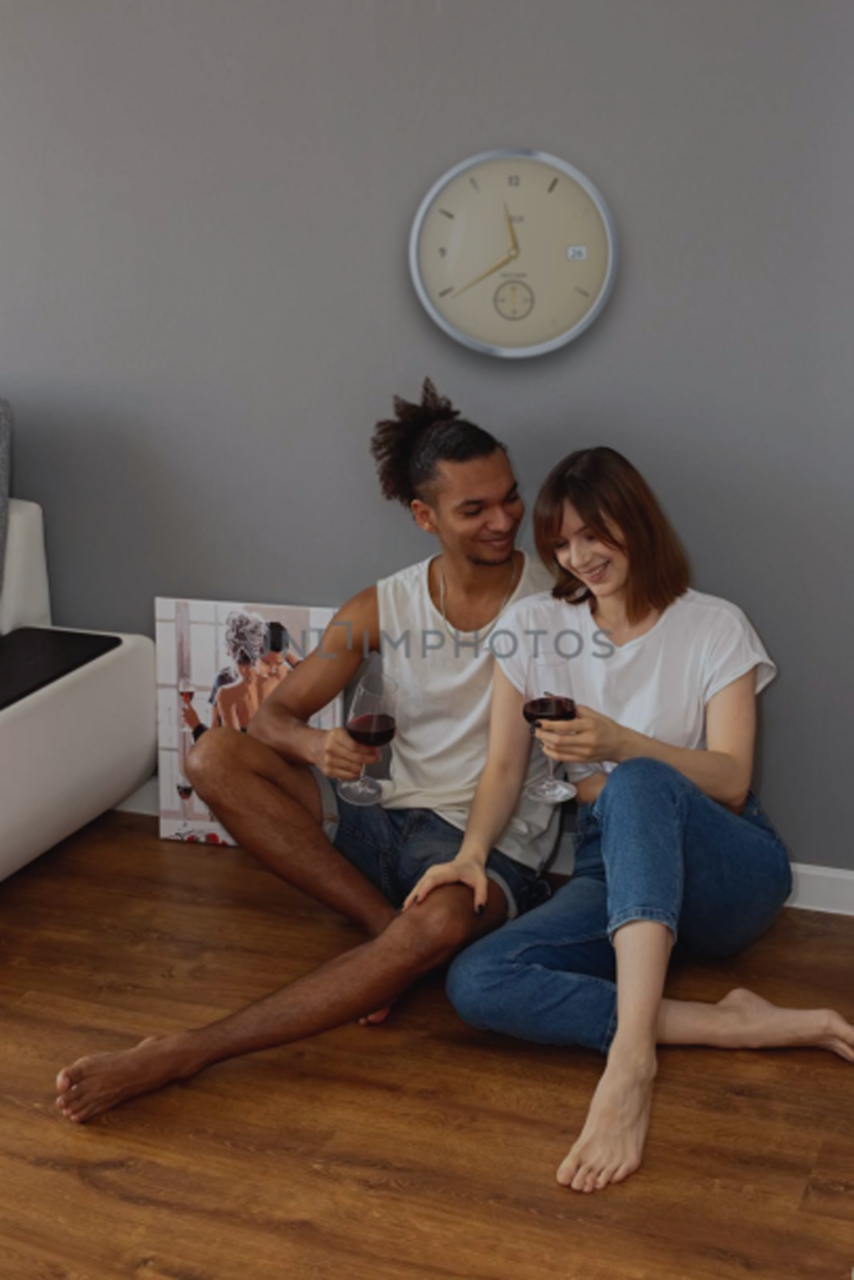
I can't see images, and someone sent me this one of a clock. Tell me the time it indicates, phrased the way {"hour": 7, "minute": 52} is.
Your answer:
{"hour": 11, "minute": 39}
